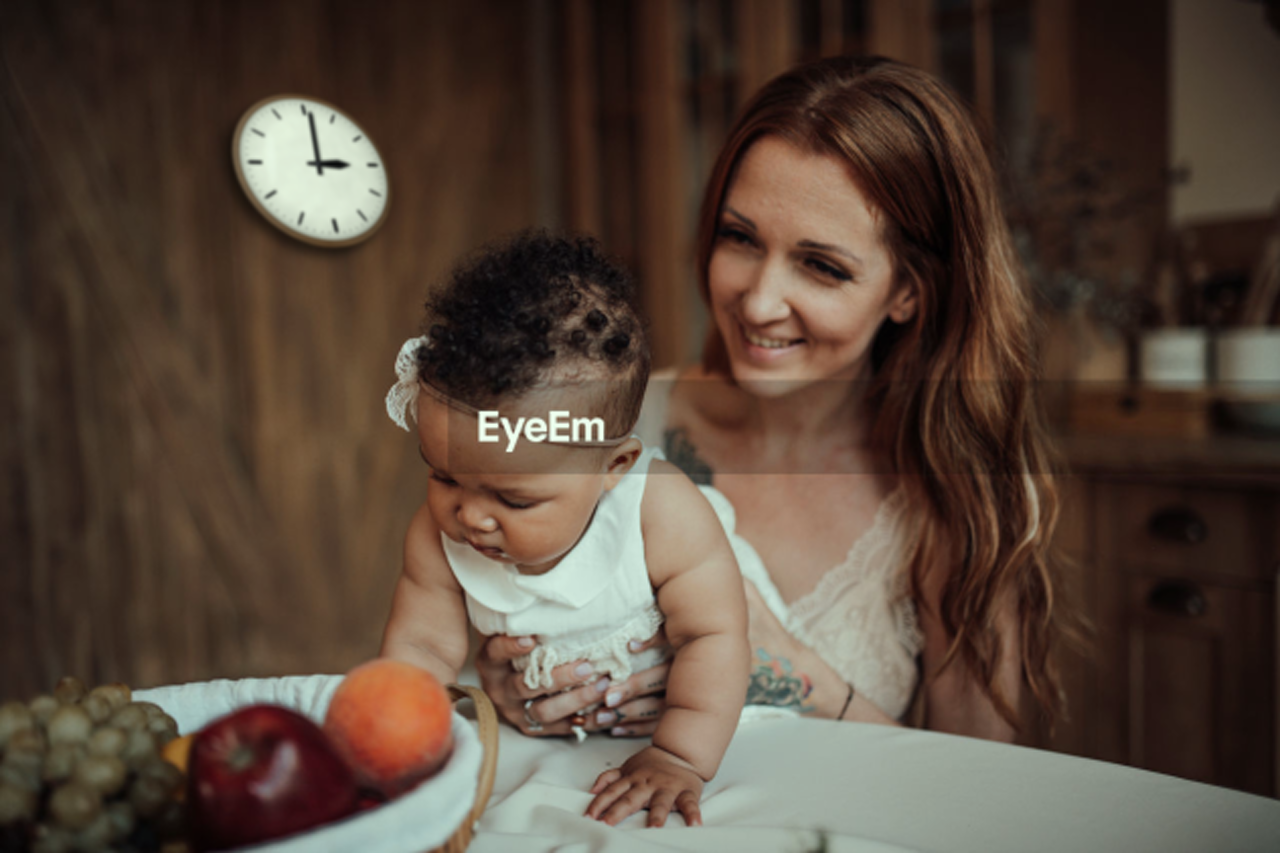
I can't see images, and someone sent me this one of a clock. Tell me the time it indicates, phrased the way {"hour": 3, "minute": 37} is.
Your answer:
{"hour": 3, "minute": 1}
